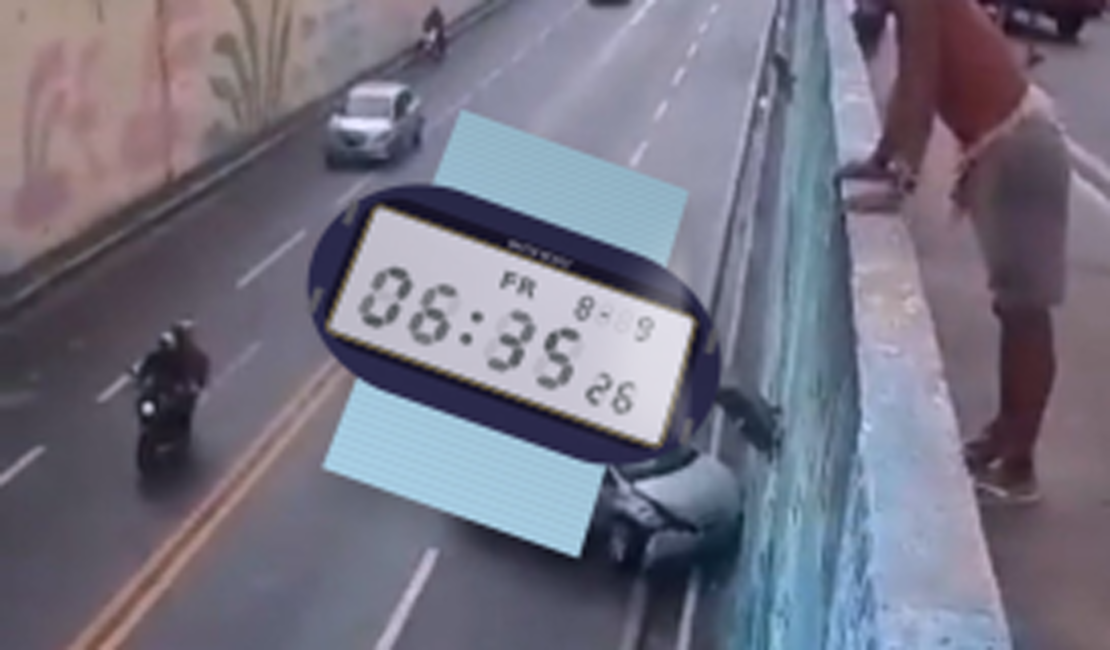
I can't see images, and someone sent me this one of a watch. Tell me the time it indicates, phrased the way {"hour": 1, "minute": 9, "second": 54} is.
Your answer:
{"hour": 6, "minute": 35, "second": 26}
